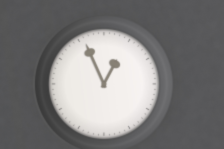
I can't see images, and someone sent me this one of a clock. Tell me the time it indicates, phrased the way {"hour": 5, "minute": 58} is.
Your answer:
{"hour": 12, "minute": 56}
